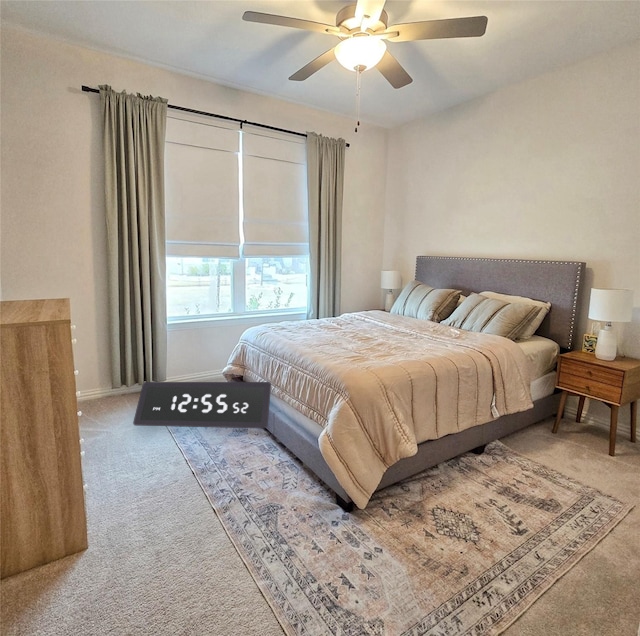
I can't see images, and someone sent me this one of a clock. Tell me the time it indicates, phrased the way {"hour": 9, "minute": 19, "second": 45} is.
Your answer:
{"hour": 12, "minute": 55, "second": 52}
